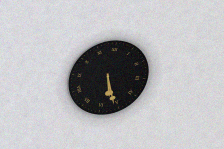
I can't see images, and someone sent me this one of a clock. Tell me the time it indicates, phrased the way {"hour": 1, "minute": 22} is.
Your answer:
{"hour": 5, "minute": 26}
